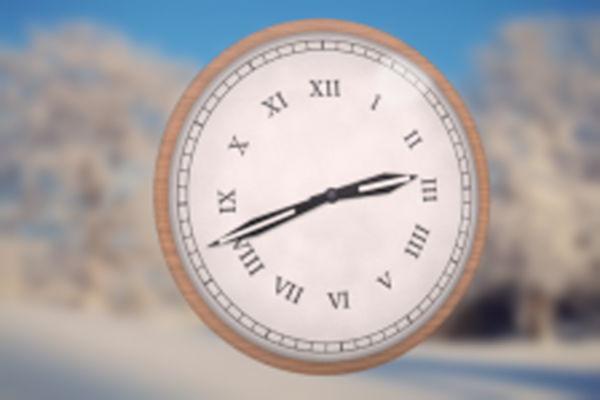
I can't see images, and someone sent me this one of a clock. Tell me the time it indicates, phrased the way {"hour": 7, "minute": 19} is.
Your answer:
{"hour": 2, "minute": 42}
